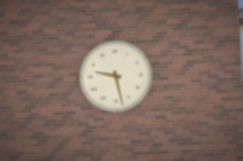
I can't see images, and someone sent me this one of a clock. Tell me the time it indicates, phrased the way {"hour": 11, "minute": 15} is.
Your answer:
{"hour": 9, "minute": 28}
